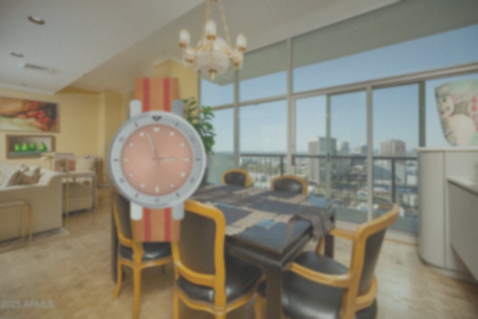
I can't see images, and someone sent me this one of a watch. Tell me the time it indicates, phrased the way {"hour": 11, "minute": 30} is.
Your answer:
{"hour": 2, "minute": 57}
